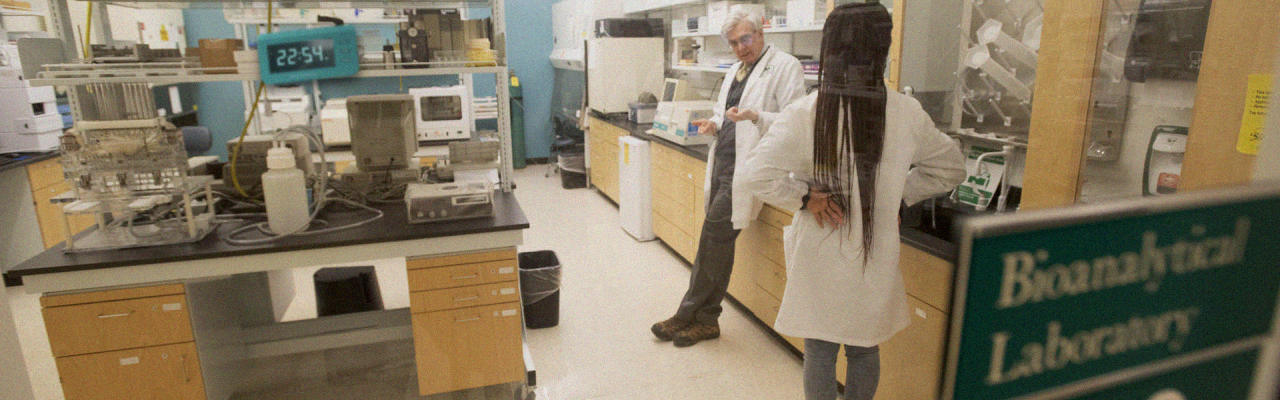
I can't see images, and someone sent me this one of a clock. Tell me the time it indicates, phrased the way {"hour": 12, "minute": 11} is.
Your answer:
{"hour": 22, "minute": 54}
